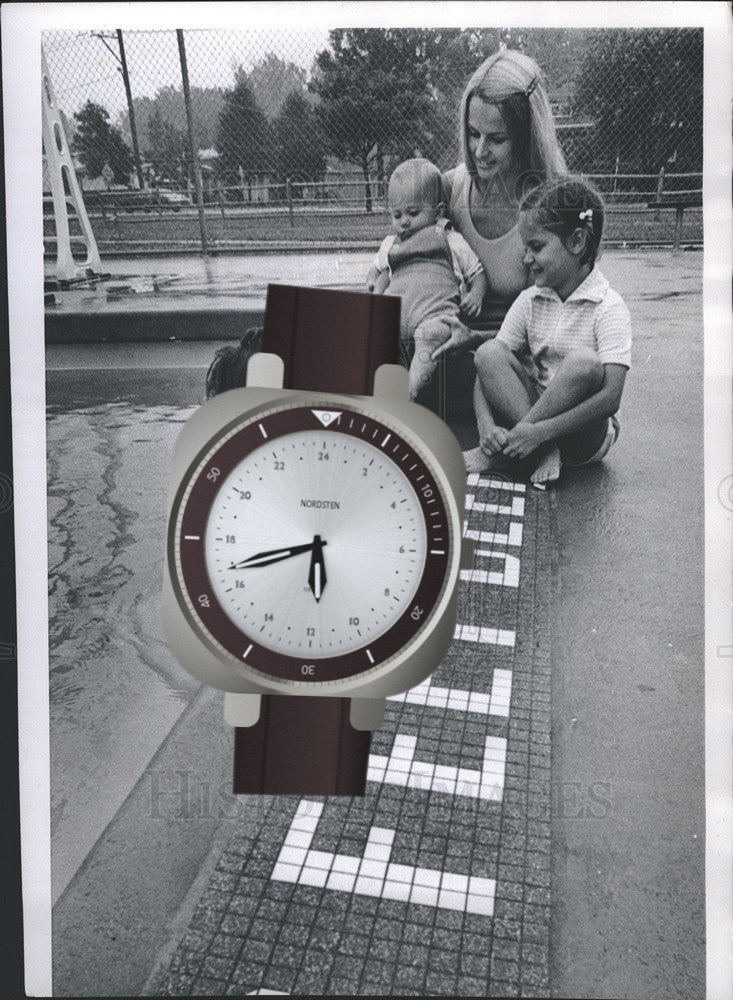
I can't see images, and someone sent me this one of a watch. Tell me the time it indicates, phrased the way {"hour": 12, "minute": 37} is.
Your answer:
{"hour": 11, "minute": 42}
